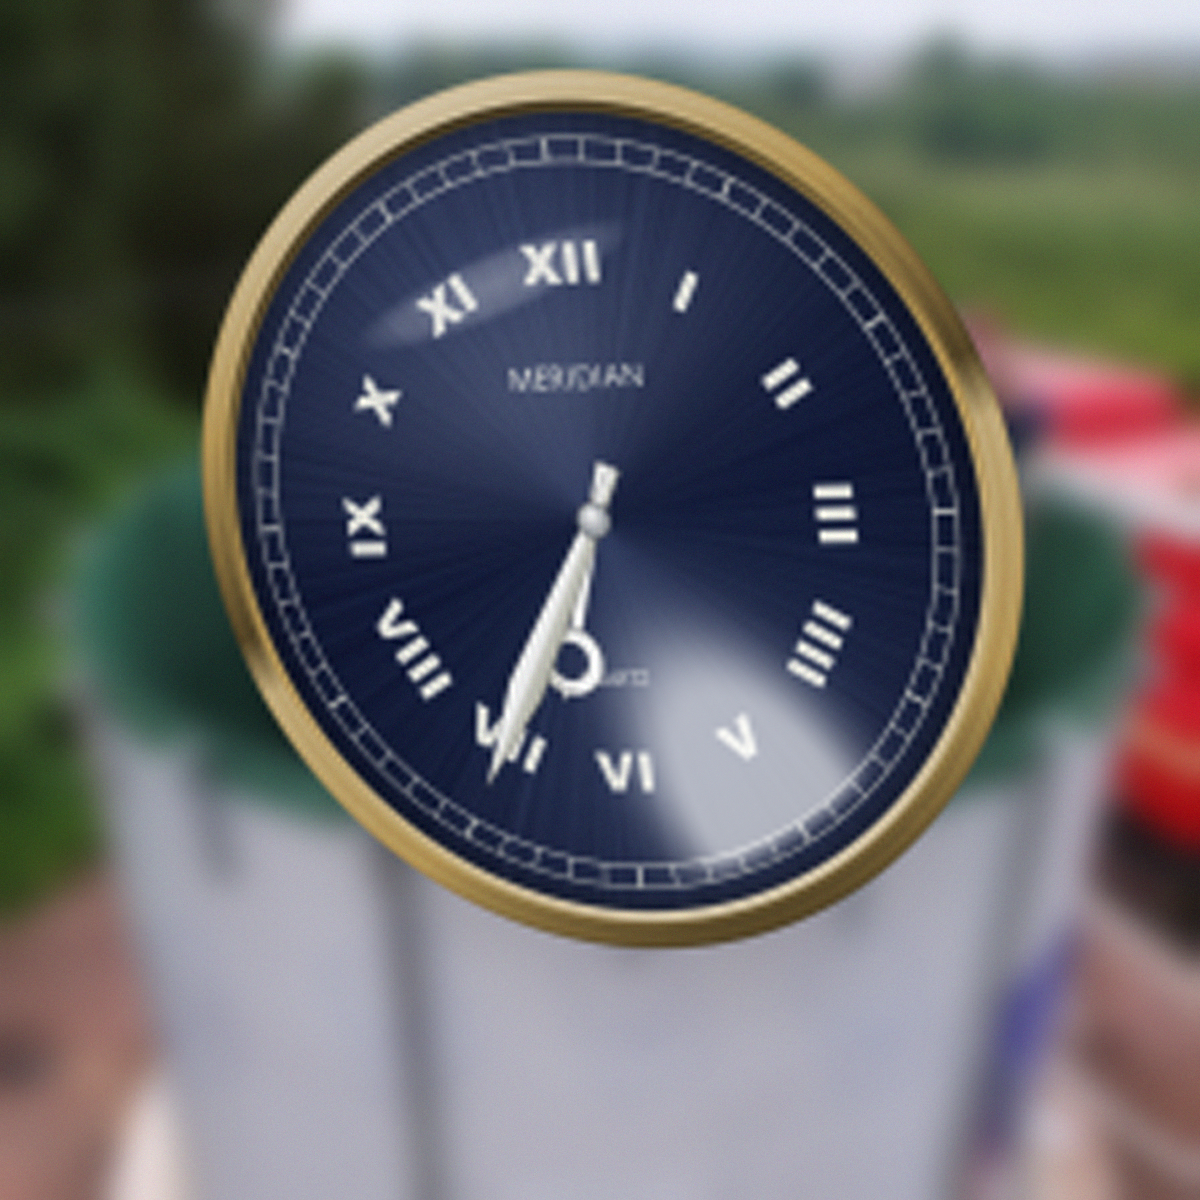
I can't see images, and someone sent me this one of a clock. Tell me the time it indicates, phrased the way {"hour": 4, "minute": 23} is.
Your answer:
{"hour": 6, "minute": 35}
